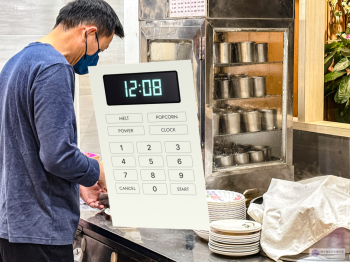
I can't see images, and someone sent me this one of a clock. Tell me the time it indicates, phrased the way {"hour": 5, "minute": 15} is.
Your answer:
{"hour": 12, "minute": 8}
